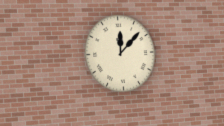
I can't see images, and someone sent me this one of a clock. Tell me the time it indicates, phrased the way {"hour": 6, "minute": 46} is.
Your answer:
{"hour": 12, "minute": 8}
